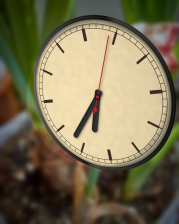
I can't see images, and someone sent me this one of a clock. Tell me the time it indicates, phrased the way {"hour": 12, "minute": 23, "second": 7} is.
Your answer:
{"hour": 6, "minute": 37, "second": 4}
